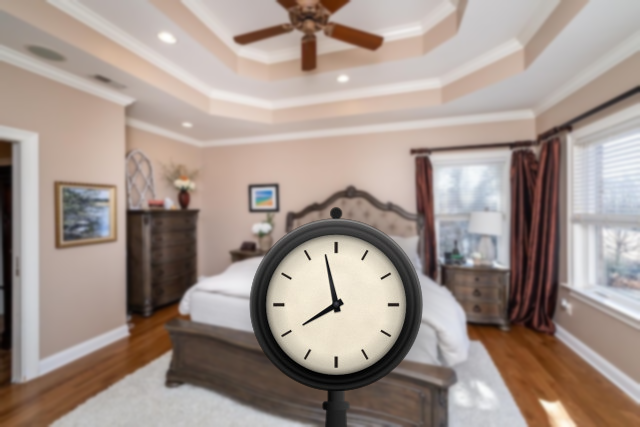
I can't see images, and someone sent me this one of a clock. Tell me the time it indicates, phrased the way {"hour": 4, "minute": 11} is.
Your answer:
{"hour": 7, "minute": 58}
